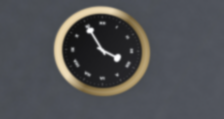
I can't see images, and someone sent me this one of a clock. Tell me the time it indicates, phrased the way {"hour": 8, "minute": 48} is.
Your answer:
{"hour": 3, "minute": 55}
